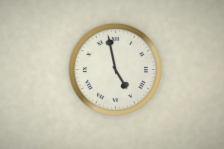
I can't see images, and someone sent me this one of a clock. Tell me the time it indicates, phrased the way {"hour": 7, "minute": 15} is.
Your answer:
{"hour": 4, "minute": 58}
